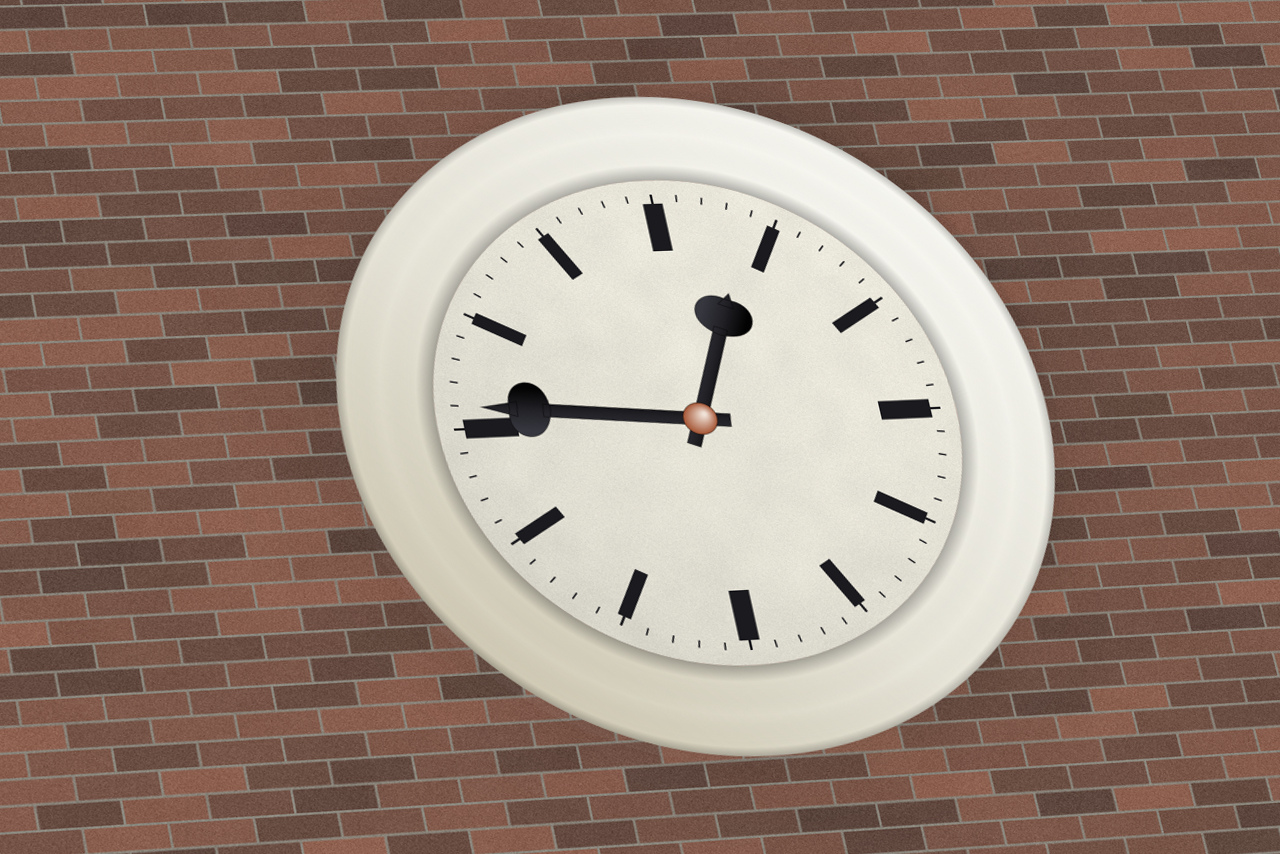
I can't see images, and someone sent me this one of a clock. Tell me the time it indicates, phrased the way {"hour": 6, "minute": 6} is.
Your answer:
{"hour": 12, "minute": 46}
